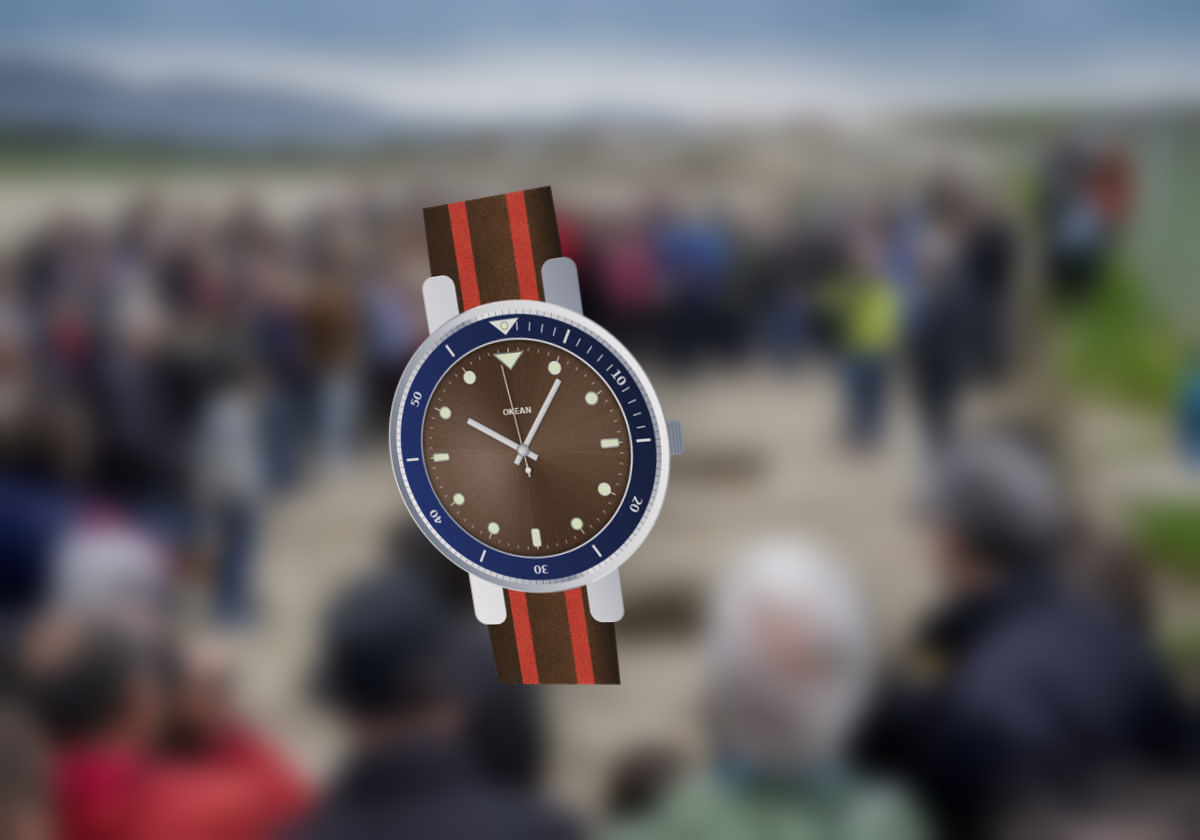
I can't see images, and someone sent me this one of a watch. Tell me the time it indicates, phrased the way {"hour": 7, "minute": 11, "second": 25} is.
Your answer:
{"hour": 10, "minute": 5, "second": 59}
